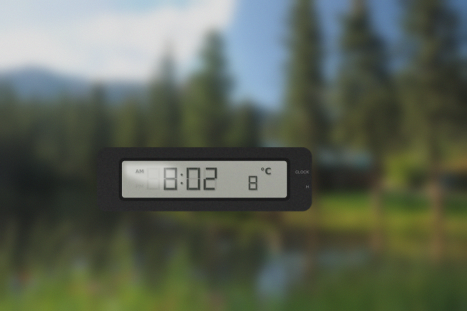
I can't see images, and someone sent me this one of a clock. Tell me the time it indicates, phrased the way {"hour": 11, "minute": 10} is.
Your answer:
{"hour": 8, "minute": 2}
